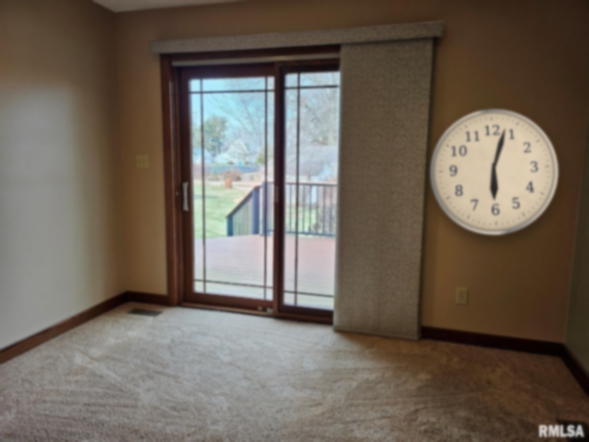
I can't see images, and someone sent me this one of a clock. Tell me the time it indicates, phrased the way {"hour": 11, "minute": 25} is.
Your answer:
{"hour": 6, "minute": 3}
